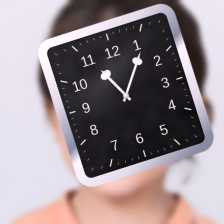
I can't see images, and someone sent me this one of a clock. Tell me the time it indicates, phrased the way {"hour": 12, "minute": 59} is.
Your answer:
{"hour": 11, "minute": 6}
